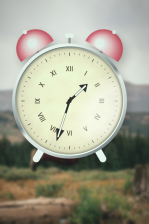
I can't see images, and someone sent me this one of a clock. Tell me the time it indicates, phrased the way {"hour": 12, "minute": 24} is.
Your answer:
{"hour": 1, "minute": 33}
